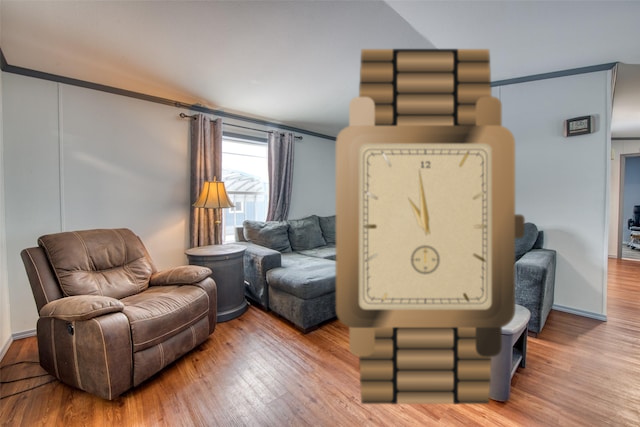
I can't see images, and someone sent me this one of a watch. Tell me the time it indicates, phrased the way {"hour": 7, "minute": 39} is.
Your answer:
{"hour": 10, "minute": 59}
